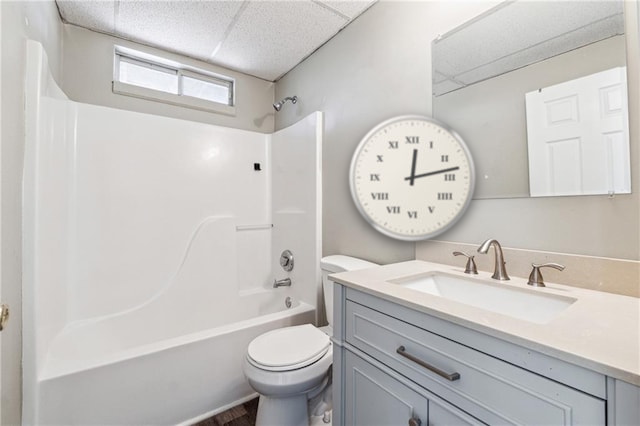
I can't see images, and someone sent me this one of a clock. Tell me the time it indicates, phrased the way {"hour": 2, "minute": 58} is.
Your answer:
{"hour": 12, "minute": 13}
